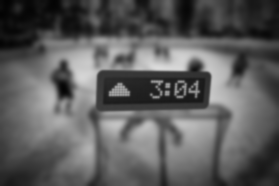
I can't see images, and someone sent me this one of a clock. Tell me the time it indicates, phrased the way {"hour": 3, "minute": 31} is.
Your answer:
{"hour": 3, "minute": 4}
